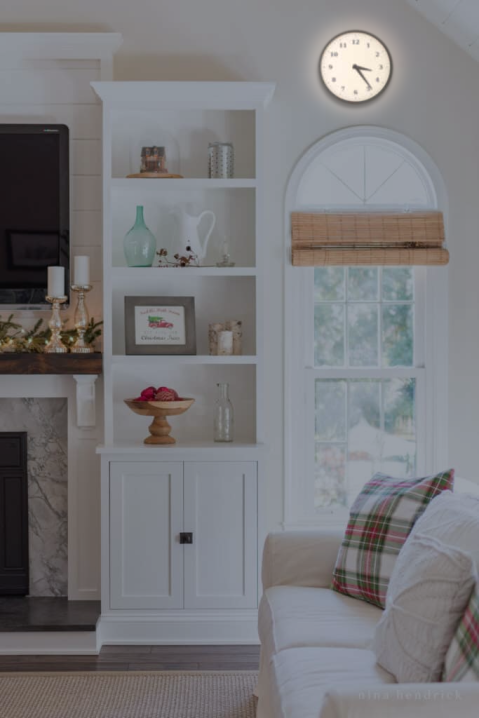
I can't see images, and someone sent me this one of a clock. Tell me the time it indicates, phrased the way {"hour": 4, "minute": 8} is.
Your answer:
{"hour": 3, "minute": 24}
